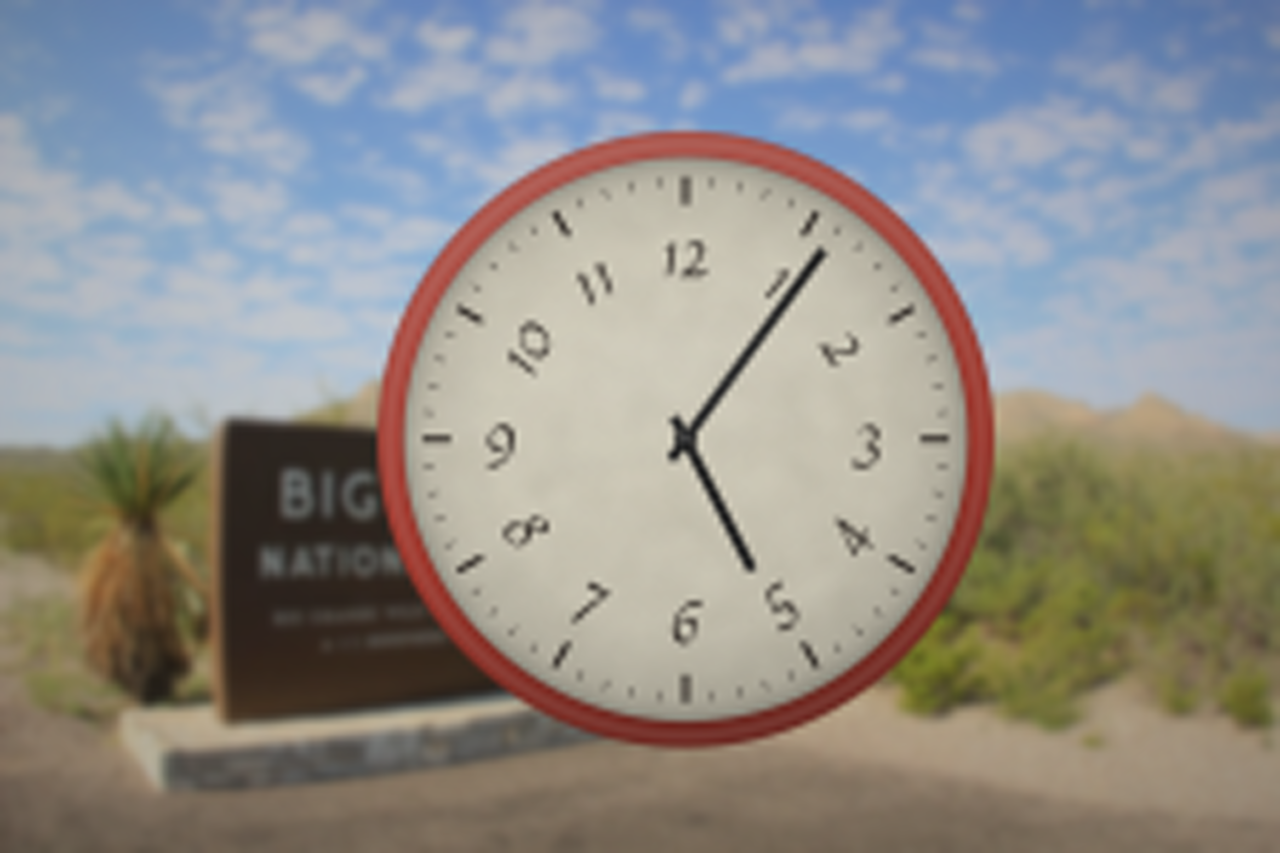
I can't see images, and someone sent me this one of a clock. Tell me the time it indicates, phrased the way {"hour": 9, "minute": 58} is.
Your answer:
{"hour": 5, "minute": 6}
